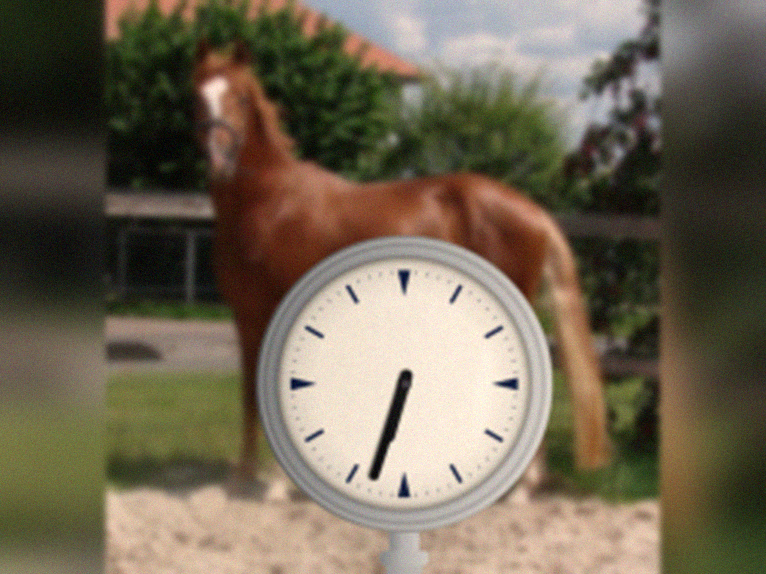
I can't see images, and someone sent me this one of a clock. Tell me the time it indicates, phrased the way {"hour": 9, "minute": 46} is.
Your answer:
{"hour": 6, "minute": 33}
